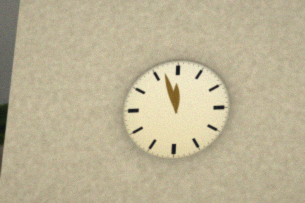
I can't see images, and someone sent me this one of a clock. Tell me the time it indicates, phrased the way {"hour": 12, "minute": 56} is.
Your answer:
{"hour": 11, "minute": 57}
